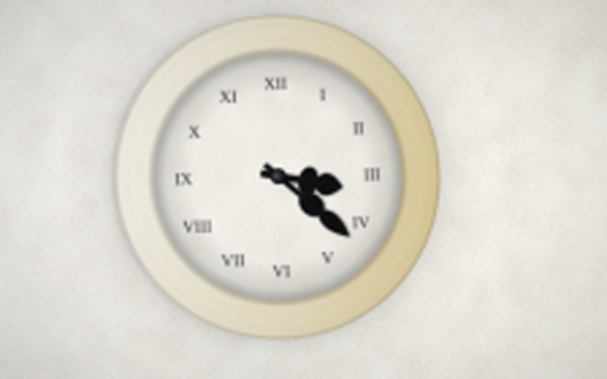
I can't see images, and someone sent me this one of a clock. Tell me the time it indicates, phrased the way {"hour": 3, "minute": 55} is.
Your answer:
{"hour": 3, "minute": 22}
